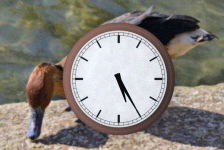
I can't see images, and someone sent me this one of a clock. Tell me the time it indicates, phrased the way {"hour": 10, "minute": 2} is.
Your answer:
{"hour": 5, "minute": 25}
